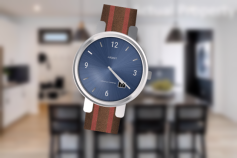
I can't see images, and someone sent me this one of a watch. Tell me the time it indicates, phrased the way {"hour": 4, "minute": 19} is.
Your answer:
{"hour": 4, "minute": 21}
